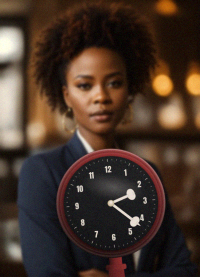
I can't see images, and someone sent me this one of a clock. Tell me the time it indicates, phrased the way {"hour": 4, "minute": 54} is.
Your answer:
{"hour": 2, "minute": 22}
